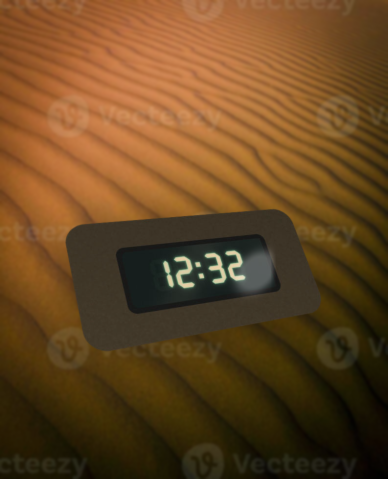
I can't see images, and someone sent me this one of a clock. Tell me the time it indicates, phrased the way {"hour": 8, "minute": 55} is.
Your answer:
{"hour": 12, "minute": 32}
